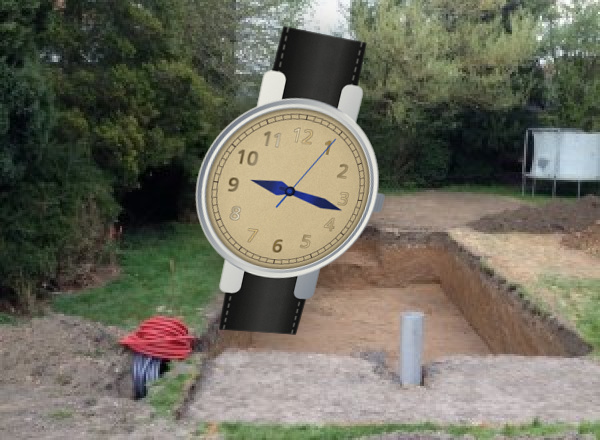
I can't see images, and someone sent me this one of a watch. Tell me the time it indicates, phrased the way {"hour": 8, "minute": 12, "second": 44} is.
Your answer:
{"hour": 9, "minute": 17, "second": 5}
